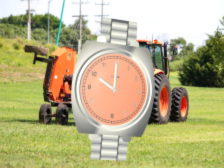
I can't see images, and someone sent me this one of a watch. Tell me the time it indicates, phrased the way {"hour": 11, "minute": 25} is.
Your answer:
{"hour": 10, "minute": 0}
